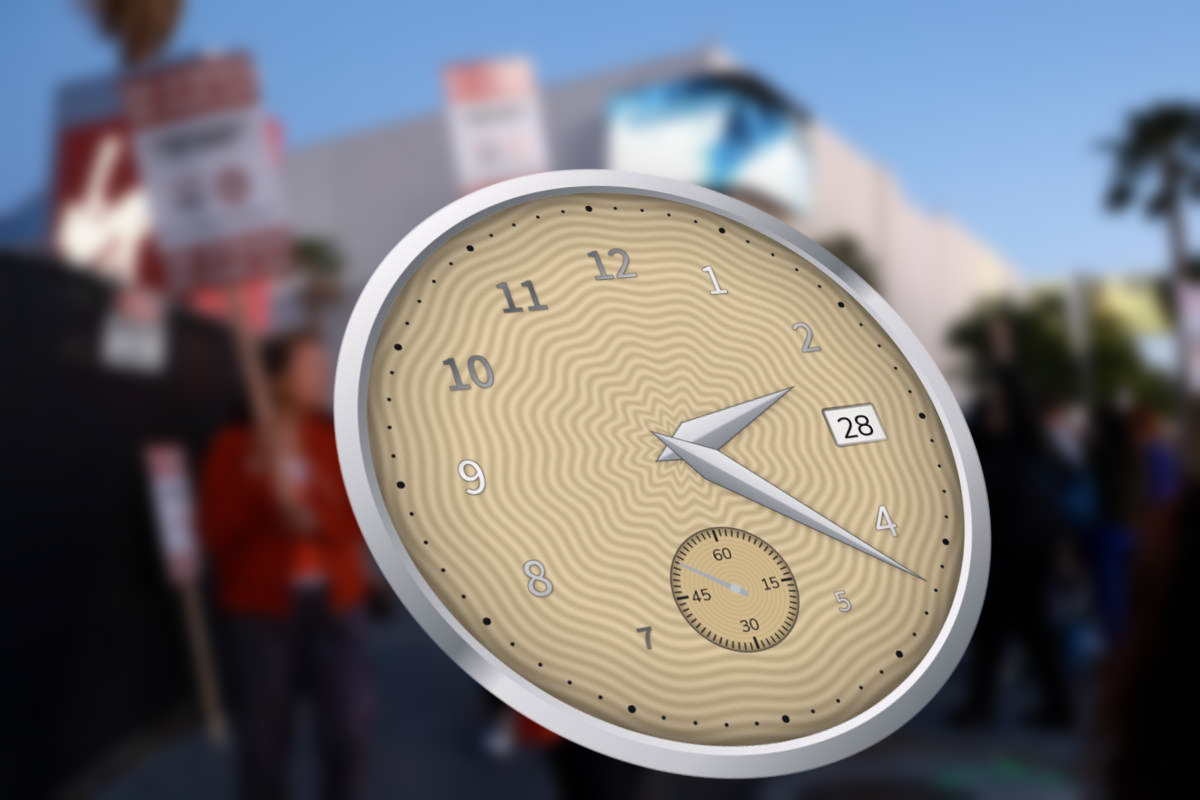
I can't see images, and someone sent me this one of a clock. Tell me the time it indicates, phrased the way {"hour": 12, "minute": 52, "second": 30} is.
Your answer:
{"hour": 2, "minute": 21, "second": 51}
